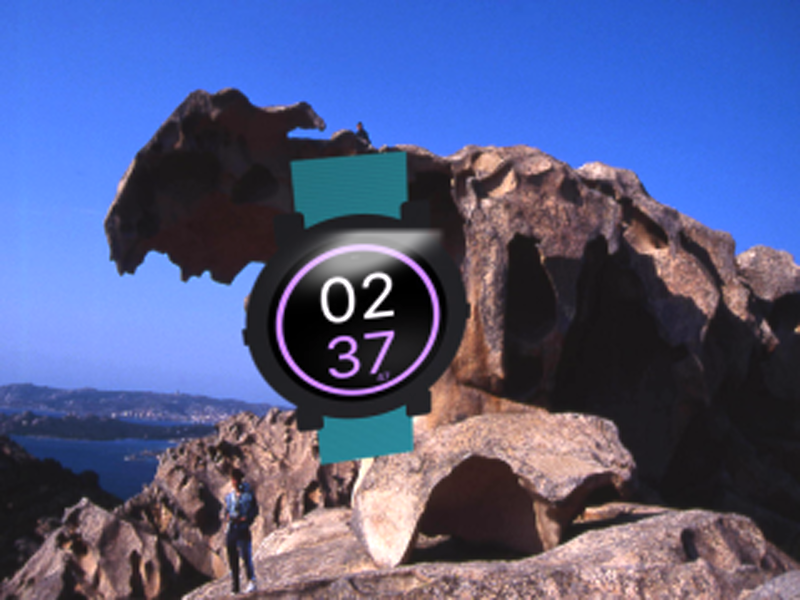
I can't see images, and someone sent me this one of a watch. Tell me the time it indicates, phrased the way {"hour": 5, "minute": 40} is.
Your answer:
{"hour": 2, "minute": 37}
